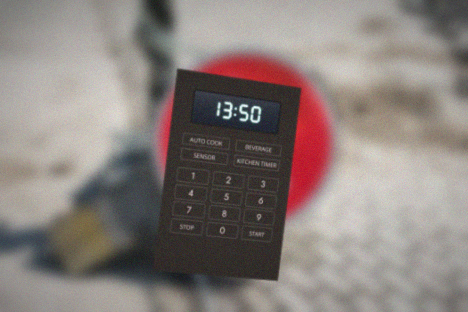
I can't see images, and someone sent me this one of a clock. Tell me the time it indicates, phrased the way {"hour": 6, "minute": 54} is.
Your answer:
{"hour": 13, "minute": 50}
